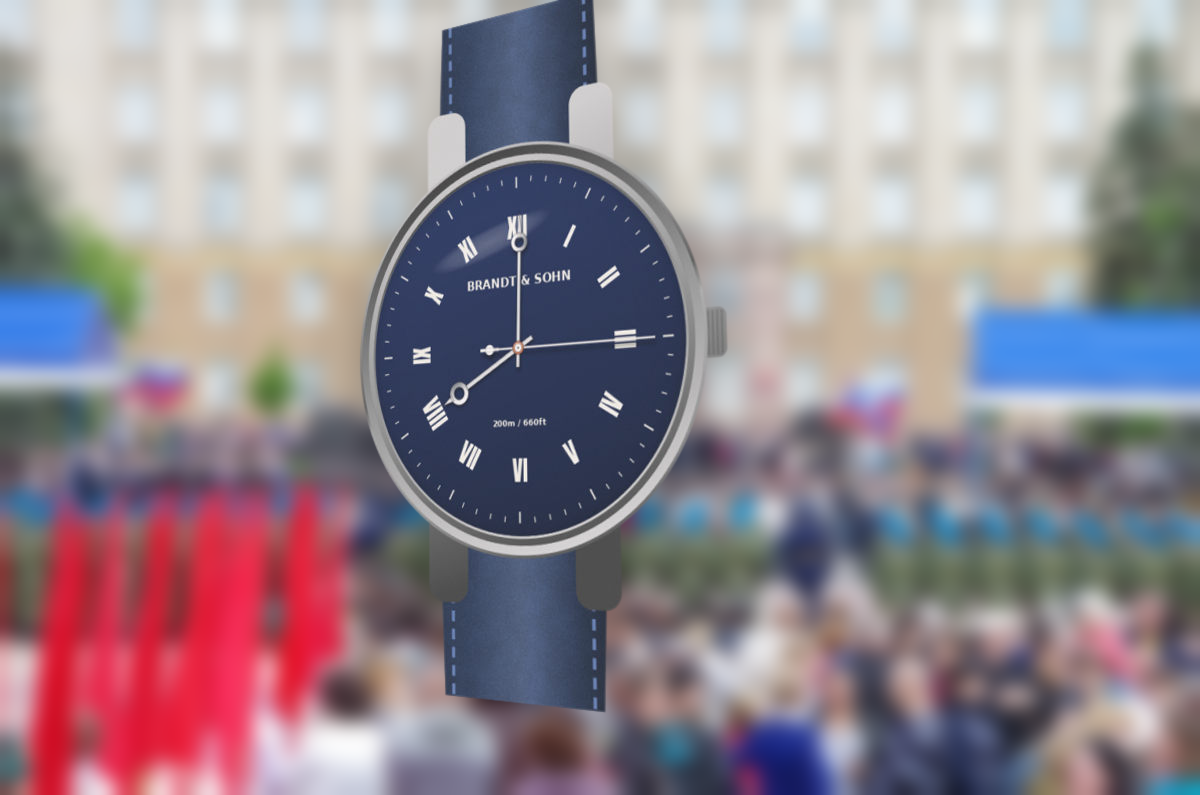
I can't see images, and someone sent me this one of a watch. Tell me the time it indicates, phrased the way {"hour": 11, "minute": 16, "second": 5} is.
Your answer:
{"hour": 8, "minute": 0, "second": 15}
